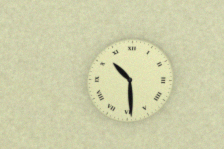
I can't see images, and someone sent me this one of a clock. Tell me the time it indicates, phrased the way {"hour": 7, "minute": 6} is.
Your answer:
{"hour": 10, "minute": 29}
